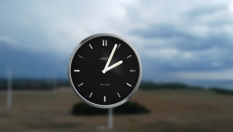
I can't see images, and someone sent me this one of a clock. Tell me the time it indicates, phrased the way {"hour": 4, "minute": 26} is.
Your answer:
{"hour": 2, "minute": 4}
